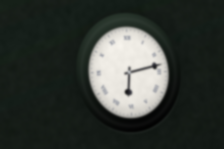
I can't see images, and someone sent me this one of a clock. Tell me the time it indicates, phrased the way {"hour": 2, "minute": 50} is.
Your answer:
{"hour": 6, "minute": 13}
